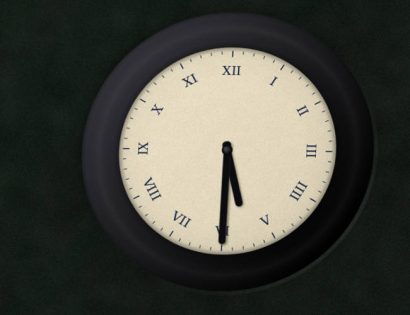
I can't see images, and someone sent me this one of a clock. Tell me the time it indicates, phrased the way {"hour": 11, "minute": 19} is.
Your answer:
{"hour": 5, "minute": 30}
